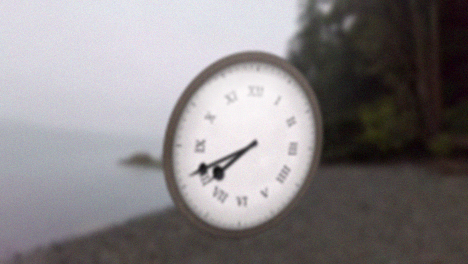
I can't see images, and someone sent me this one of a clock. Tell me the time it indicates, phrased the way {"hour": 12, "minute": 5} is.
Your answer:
{"hour": 7, "minute": 41}
